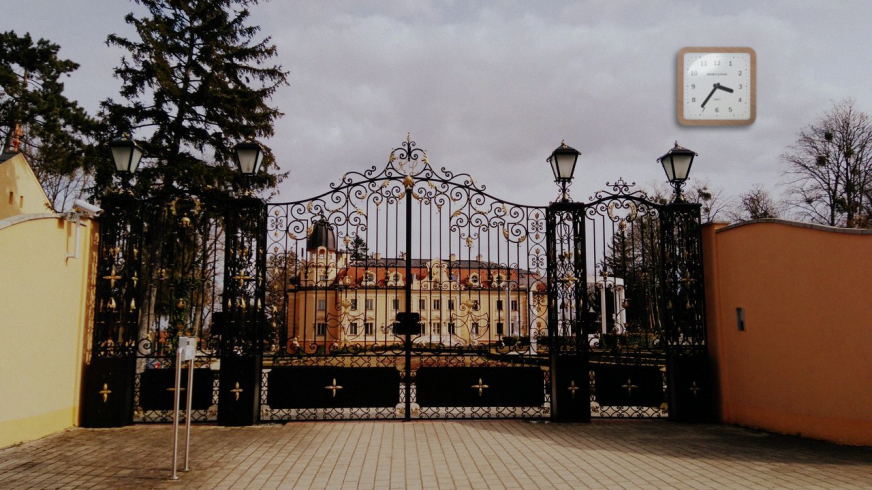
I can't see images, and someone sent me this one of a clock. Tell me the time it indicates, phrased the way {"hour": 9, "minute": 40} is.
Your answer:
{"hour": 3, "minute": 36}
